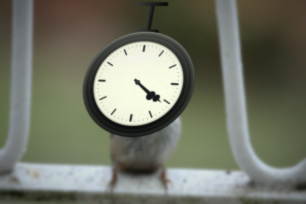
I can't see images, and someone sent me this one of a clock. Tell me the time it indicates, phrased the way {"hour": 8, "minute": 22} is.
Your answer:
{"hour": 4, "minute": 21}
